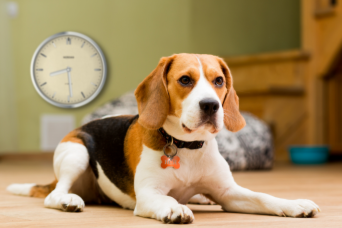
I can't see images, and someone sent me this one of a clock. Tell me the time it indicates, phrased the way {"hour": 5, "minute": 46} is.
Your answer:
{"hour": 8, "minute": 29}
